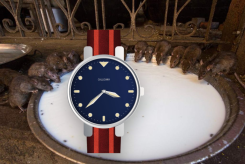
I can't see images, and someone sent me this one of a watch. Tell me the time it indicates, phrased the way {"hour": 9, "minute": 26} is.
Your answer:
{"hour": 3, "minute": 38}
